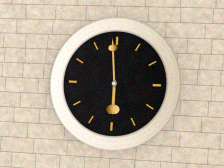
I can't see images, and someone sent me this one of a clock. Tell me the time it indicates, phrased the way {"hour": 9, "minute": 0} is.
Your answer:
{"hour": 5, "minute": 59}
